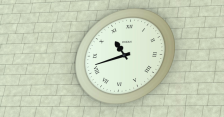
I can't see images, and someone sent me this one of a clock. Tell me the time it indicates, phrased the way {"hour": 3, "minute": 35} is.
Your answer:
{"hour": 10, "minute": 42}
